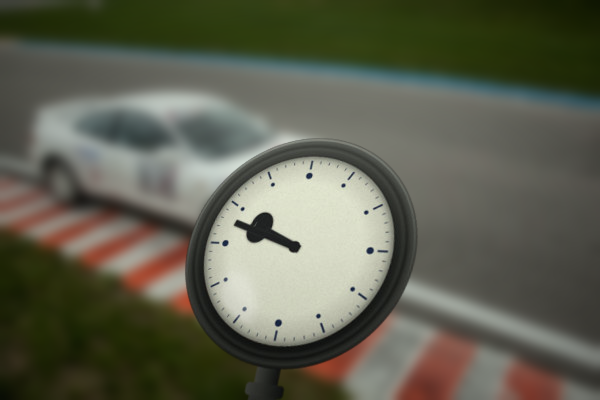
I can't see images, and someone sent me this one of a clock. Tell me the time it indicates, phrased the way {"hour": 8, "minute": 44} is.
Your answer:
{"hour": 9, "minute": 48}
